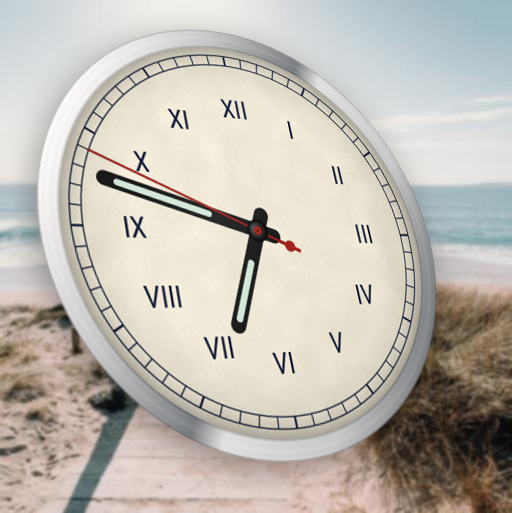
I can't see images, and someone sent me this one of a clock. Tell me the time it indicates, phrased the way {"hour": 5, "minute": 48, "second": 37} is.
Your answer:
{"hour": 6, "minute": 47, "second": 49}
